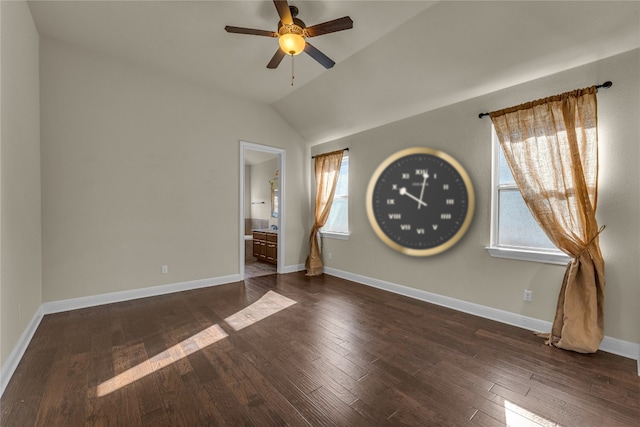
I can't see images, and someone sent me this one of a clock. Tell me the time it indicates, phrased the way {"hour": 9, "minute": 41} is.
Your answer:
{"hour": 10, "minute": 2}
